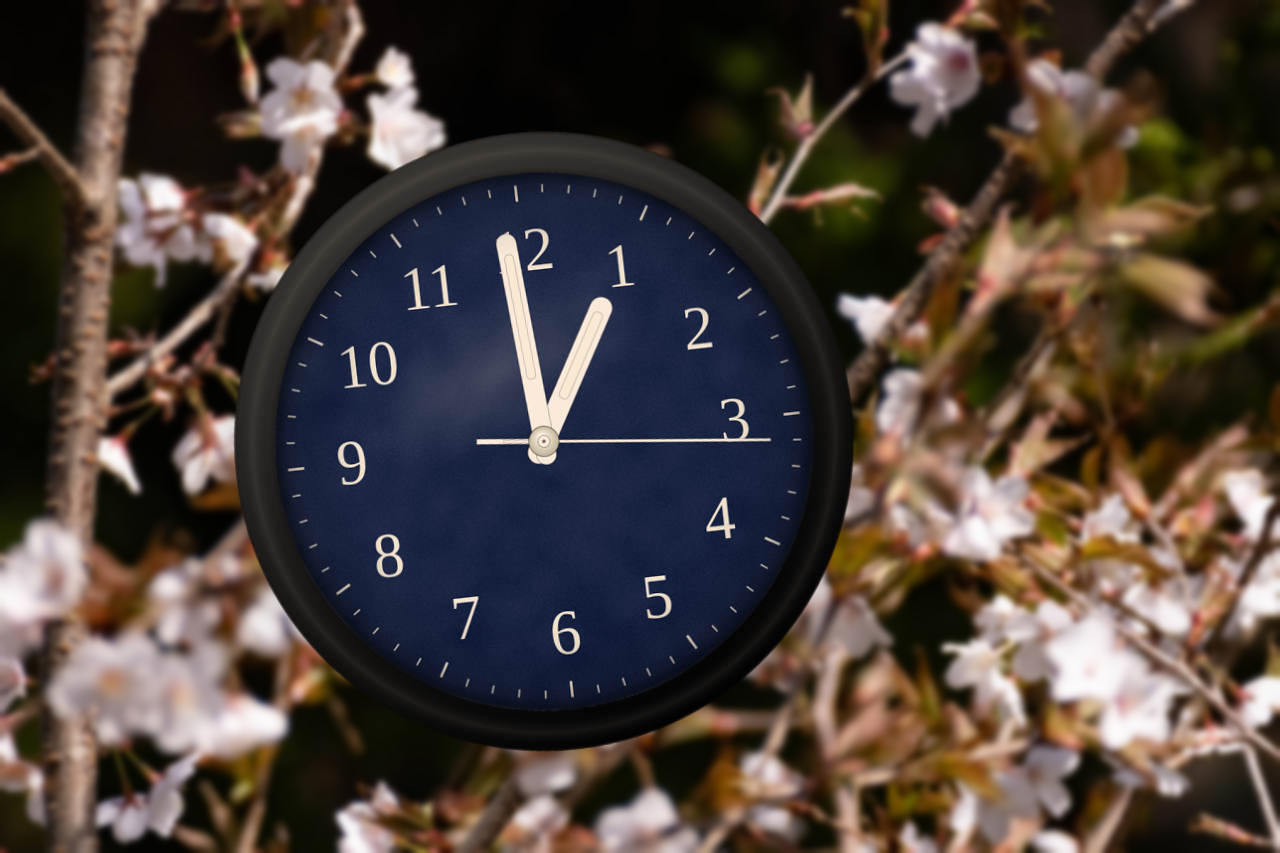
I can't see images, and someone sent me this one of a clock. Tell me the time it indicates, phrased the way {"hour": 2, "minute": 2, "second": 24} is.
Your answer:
{"hour": 12, "minute": 59, "second": 16}
